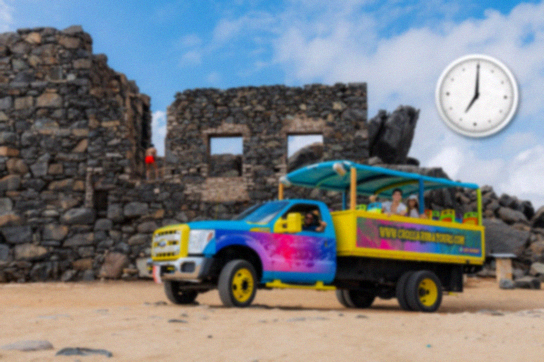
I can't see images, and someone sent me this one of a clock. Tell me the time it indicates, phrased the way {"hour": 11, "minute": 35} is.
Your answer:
{"hour": 7, "minute": 0}
